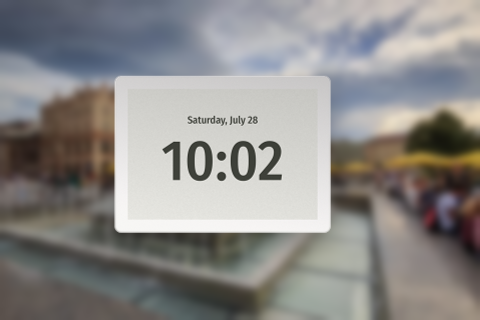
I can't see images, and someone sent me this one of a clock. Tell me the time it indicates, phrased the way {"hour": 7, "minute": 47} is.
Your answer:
{"hour": 10, "minute": 2}
